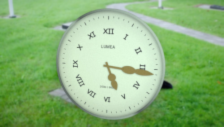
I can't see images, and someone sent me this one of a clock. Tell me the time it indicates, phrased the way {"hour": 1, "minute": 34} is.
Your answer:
{"hour": 5, "minute": 16}
